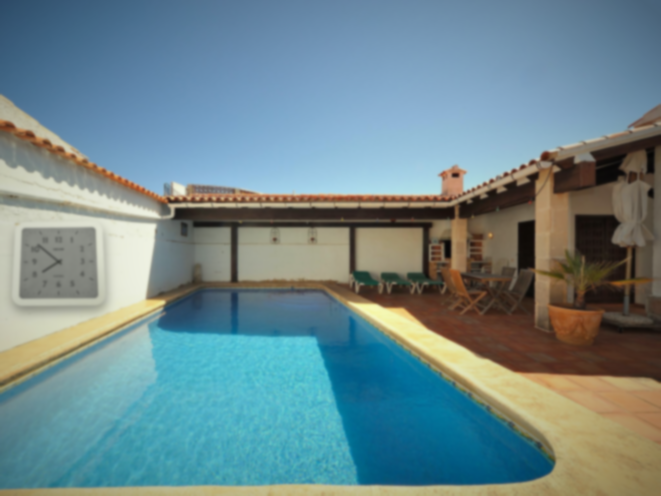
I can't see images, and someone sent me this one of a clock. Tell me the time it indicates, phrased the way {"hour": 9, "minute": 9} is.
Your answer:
{"hour": 7, "minute": 52}
